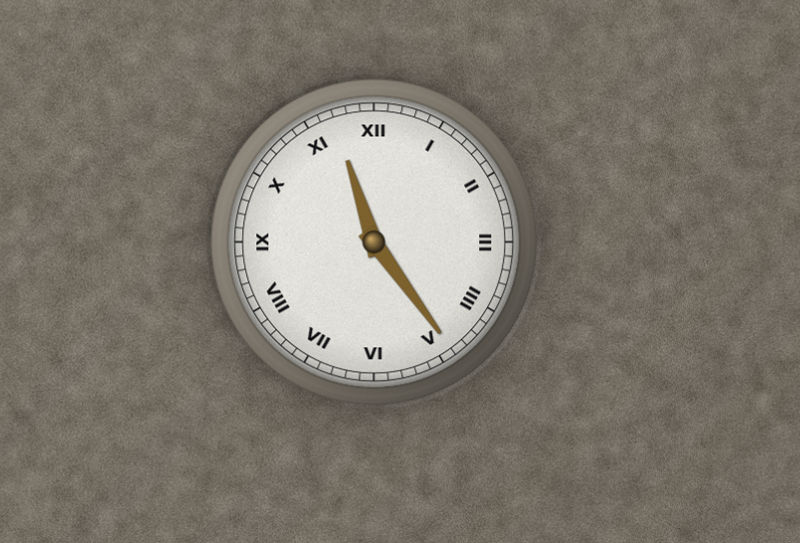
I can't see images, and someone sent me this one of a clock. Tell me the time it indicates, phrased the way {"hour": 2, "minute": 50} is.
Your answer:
{"hour": 11, "minute": 24}
